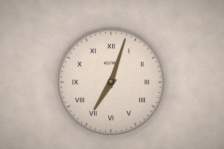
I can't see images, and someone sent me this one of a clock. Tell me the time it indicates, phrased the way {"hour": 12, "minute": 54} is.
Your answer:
{"hour": 7, "minute": 3}
